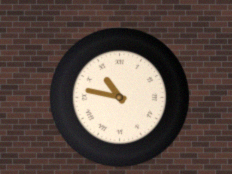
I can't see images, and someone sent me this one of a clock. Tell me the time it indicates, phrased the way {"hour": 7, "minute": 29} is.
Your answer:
{"hour": 10, "minute": 47}
